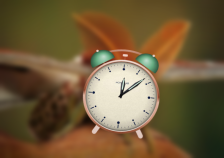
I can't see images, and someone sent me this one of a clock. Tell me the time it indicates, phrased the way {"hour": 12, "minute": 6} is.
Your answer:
{"hour": 12, "minute": 8}
